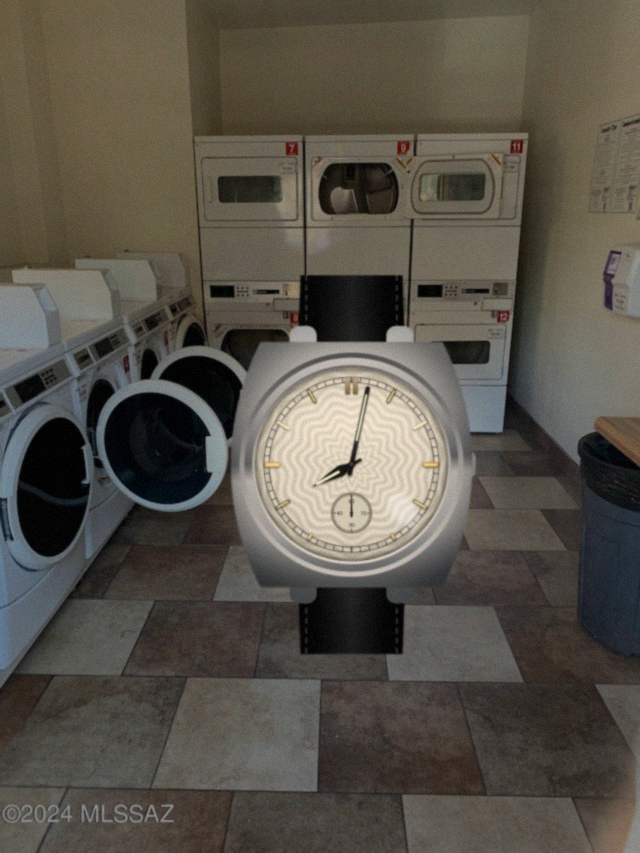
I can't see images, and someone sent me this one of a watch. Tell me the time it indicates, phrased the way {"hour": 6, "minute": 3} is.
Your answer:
{"hour": 8, "minute": 2}
